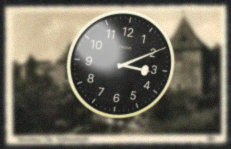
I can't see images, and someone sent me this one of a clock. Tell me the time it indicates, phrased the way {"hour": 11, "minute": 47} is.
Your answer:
{"hour": 3, "minute": 10}
